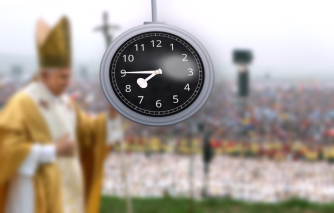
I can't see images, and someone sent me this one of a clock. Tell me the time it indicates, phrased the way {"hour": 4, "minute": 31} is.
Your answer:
{"hour": 7, "minute": 45}
